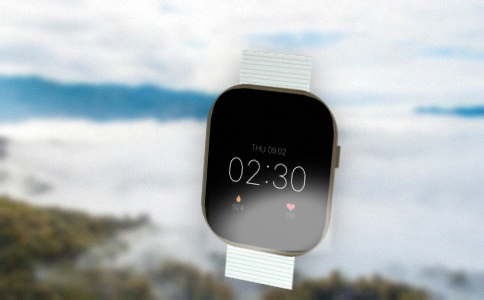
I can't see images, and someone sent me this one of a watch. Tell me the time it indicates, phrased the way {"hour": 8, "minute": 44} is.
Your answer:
{"hour": 2, "minute": 30}
